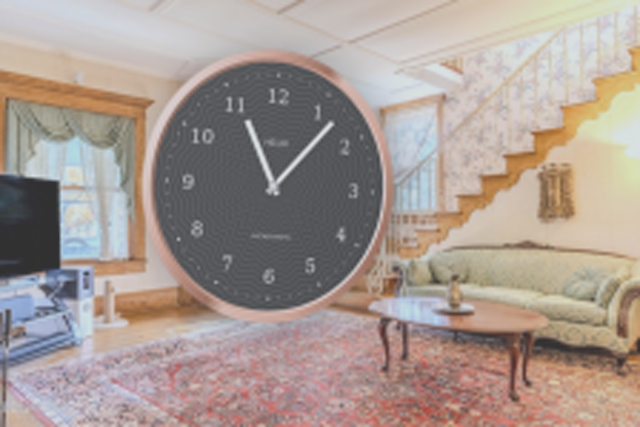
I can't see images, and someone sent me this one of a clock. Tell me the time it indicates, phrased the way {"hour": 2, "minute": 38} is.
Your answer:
{"hour": 11, "minute": 7}
